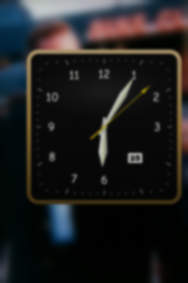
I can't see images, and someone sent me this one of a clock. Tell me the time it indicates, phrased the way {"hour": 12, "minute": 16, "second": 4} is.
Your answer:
{"hour": 6, "minute": 5, "second": 8}
